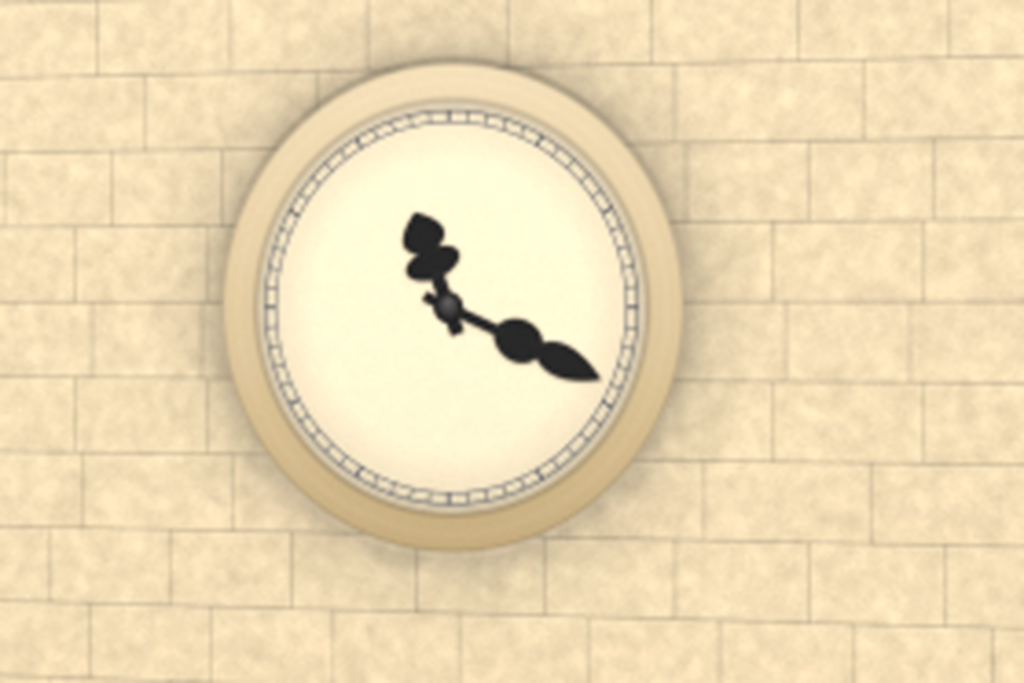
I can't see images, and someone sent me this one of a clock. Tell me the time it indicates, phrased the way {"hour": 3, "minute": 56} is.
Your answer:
{"hour": 11, "minute": 19}
